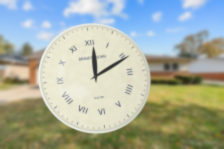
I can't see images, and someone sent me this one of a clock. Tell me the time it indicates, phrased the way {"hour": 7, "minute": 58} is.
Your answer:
{"hour": 12, "minute": 11}
